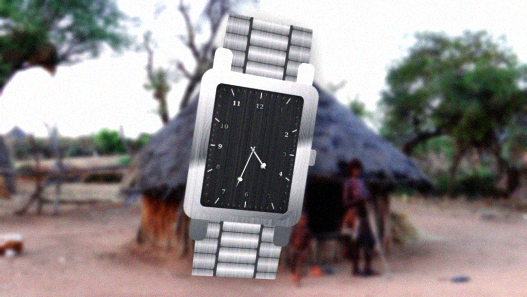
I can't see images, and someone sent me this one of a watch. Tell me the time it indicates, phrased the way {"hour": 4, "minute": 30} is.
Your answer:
{"hour": 4, "minute": 33}
